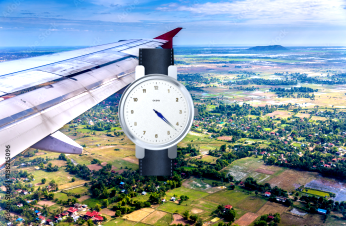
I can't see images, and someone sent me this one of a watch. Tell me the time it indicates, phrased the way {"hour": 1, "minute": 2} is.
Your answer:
{"hour": 4, "minute": 22}
